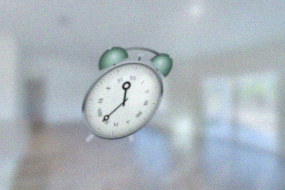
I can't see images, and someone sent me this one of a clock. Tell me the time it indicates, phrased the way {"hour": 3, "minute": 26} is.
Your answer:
{"hour": 11, "minute": 36}
